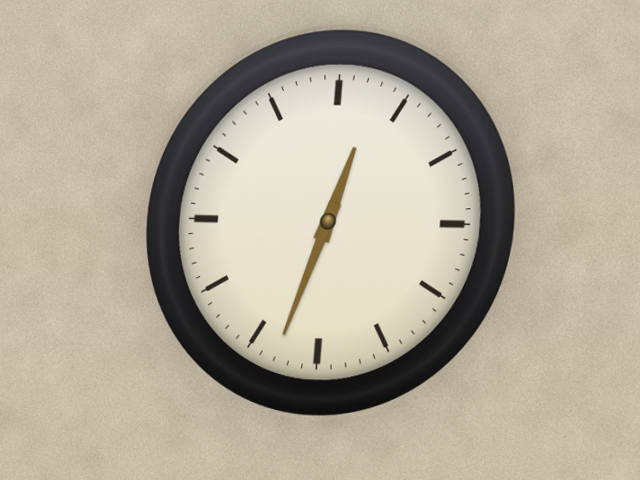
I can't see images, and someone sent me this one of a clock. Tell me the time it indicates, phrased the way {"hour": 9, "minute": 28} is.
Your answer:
{"hour": 12, "minute": 33}
